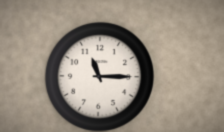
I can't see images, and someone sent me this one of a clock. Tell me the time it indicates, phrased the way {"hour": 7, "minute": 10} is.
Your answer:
{"hour": 11, "minute": 15}
